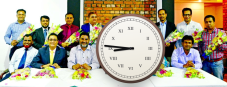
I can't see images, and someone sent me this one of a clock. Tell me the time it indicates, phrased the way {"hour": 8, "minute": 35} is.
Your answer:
{"hour": 8, "minute": 46}
